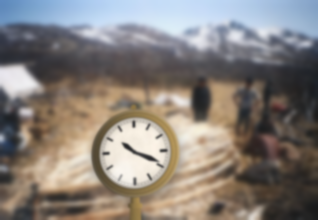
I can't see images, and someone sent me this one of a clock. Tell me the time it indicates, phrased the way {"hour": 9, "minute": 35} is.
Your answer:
{"hour": 10, "minute": 19}
